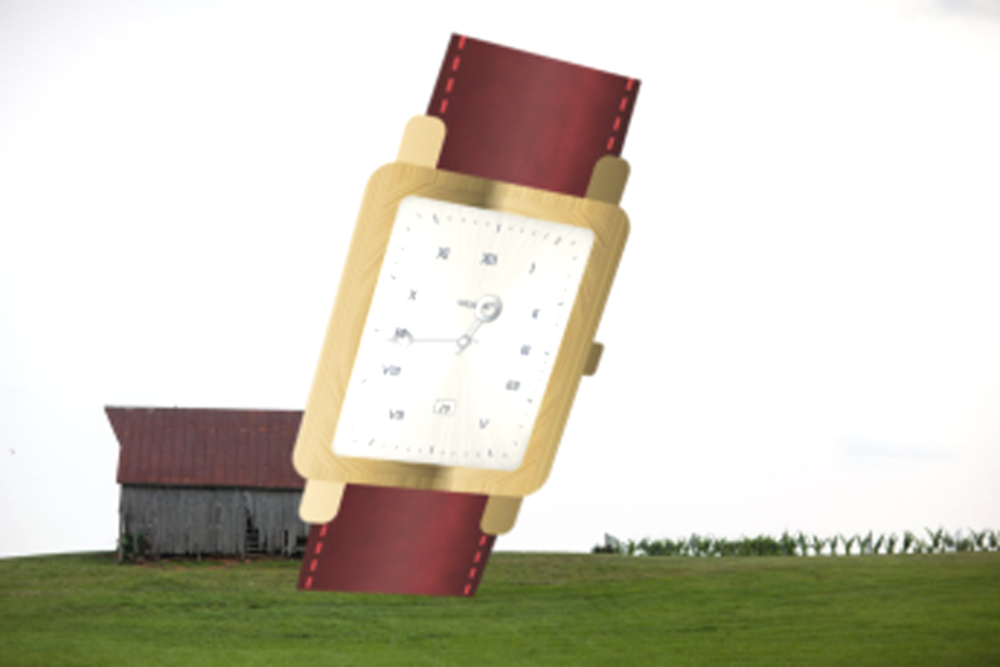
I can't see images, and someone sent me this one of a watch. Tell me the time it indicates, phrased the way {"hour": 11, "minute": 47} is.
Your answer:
{"hour": 12, "minute": 44}
